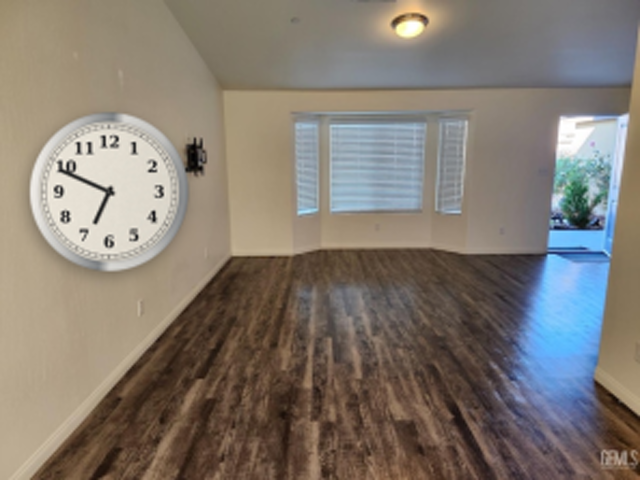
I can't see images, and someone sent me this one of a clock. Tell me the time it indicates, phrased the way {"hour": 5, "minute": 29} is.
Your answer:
{"hour": 6, "minute": 49}
